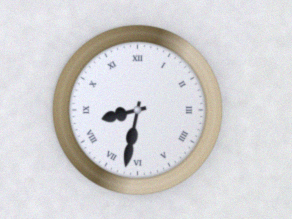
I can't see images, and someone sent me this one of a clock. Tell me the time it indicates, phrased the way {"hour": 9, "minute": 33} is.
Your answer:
{"hour": 8, "minute": 32}
